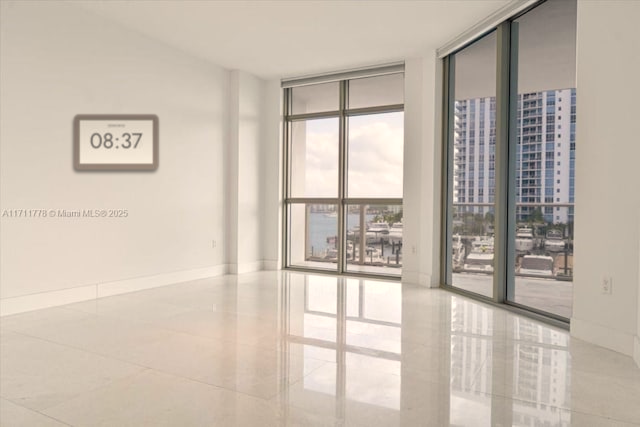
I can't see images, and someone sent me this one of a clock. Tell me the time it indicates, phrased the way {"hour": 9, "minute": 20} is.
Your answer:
{"hour": 8, "minute": 37}
